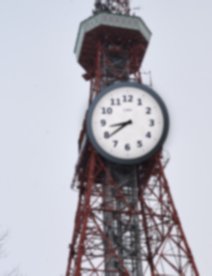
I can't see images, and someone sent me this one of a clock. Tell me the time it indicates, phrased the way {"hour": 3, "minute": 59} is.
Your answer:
{"hour": 8, "minute": 39}
